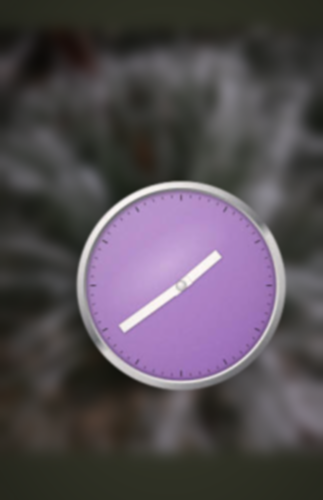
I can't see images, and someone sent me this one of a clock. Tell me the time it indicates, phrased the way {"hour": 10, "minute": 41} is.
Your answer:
{"hour": 1, "minute": 39}
